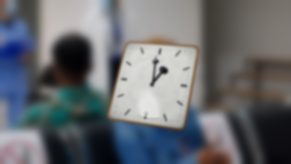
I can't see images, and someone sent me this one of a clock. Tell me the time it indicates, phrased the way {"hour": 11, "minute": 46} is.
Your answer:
{"hour": 12, "minute": 59}
